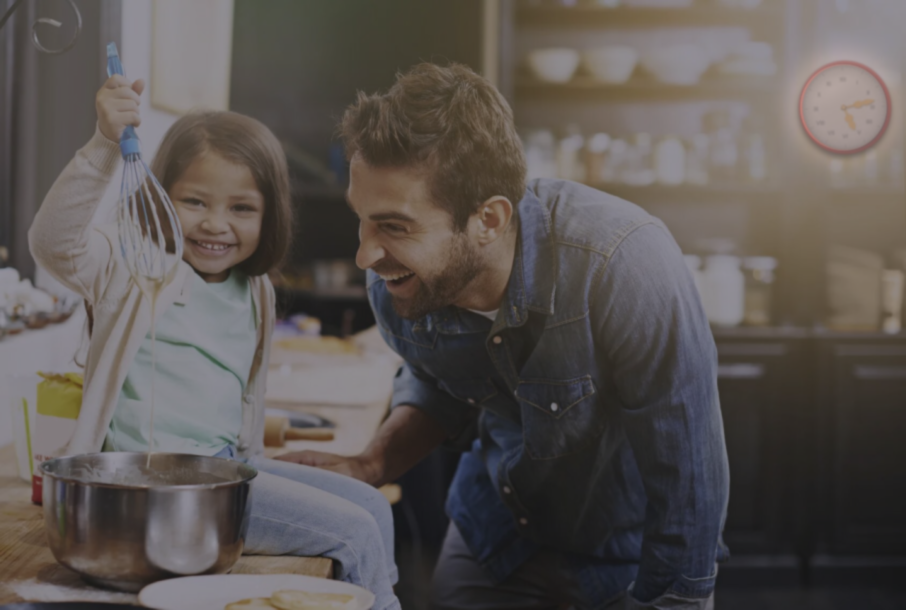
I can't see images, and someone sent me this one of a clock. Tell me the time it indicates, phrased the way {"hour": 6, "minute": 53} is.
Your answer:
{"hour": 5, "minute": 13}
